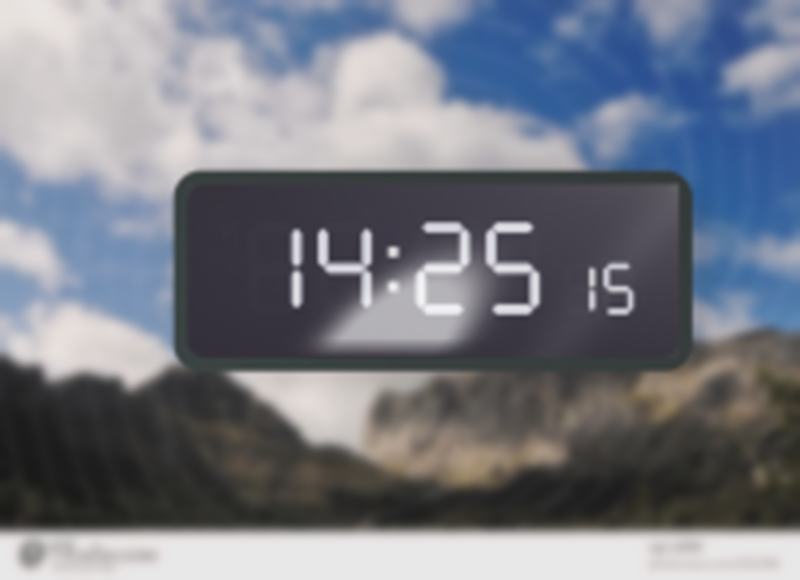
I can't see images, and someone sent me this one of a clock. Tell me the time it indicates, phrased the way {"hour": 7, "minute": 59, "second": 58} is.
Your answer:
{"hour": 14, "minute": 25, "second": 15}
